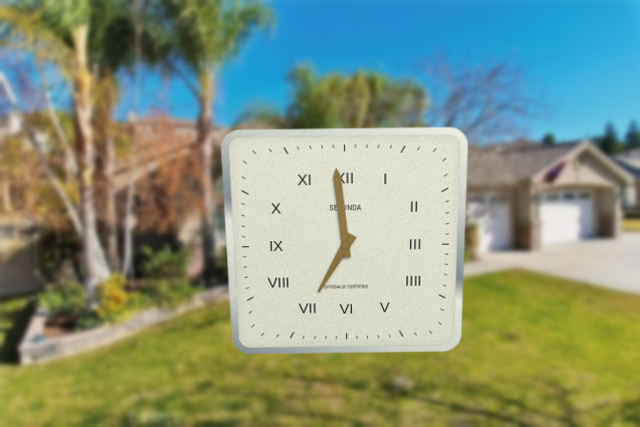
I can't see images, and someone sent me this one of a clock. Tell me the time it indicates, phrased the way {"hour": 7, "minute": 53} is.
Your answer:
{"hour": 6, "minute": 59}
